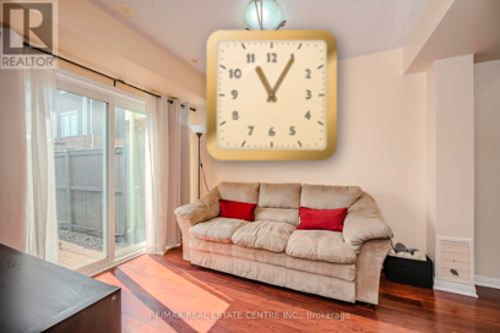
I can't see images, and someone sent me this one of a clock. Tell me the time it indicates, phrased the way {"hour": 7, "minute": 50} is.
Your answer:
{"hour": 11, "minute": 5}
